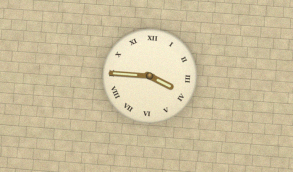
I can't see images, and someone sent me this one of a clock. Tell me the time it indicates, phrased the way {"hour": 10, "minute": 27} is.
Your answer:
{"hour": 3, "minute": 45}
